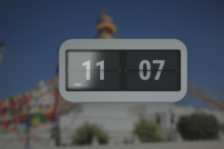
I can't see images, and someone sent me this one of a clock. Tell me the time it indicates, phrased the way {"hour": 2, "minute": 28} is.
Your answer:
{"hour": 11, "minute": 7}
